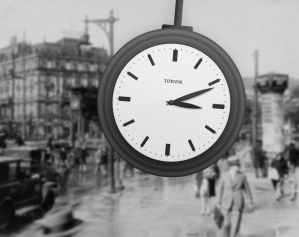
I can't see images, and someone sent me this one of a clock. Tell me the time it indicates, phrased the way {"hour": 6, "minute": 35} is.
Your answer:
{"hour": 3, "minute": 11}
